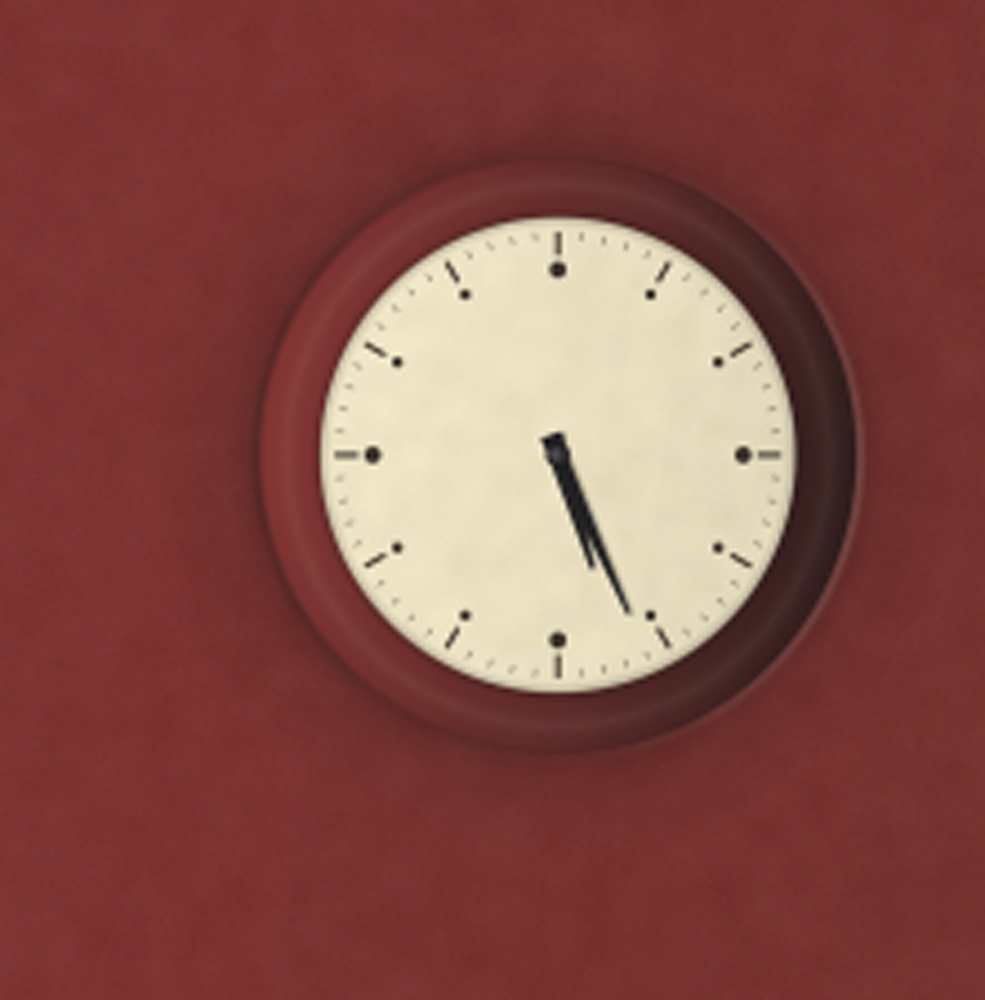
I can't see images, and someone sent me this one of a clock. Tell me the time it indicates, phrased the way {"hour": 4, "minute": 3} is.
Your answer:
{"hour": 5, "minute": 26}
